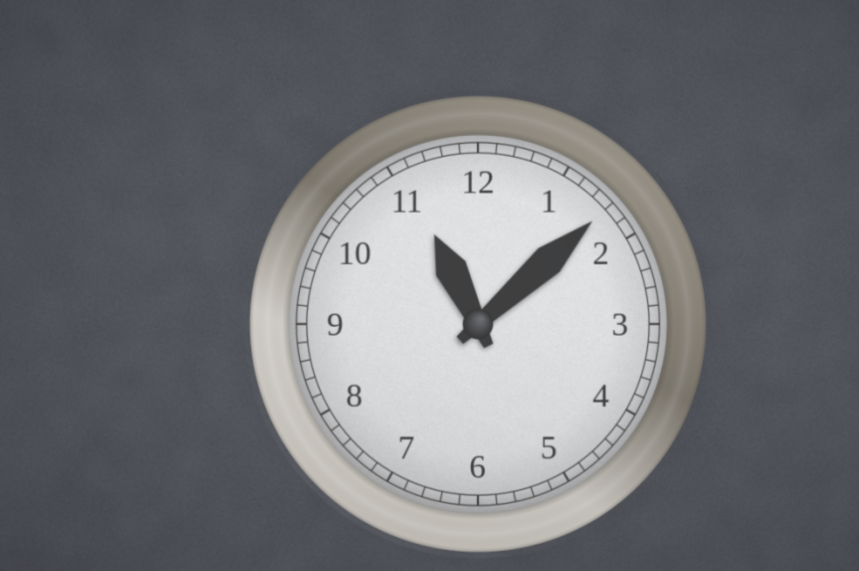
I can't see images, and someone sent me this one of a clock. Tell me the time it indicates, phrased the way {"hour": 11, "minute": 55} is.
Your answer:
{"hour": 11, "minute": 8}
